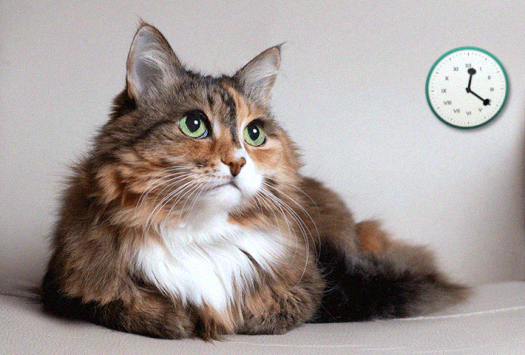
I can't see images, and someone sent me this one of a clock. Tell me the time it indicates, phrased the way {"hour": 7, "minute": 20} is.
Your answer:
{"hour": 12, "minute": 21}
